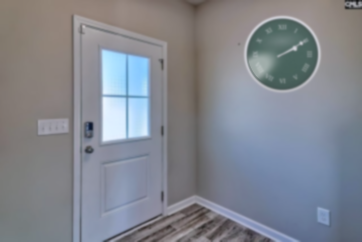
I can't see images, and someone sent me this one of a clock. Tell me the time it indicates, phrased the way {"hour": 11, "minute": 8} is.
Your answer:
{"hour": 2, "minute": 10}
